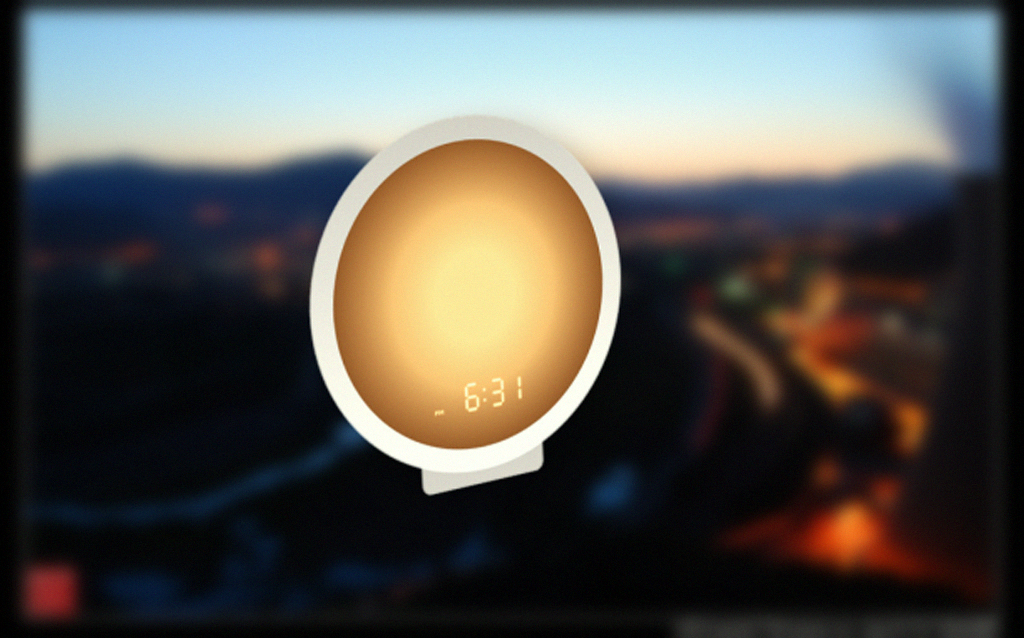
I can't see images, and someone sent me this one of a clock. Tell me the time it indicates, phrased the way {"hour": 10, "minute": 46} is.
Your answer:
{"hour": 6, "minute": 31}
